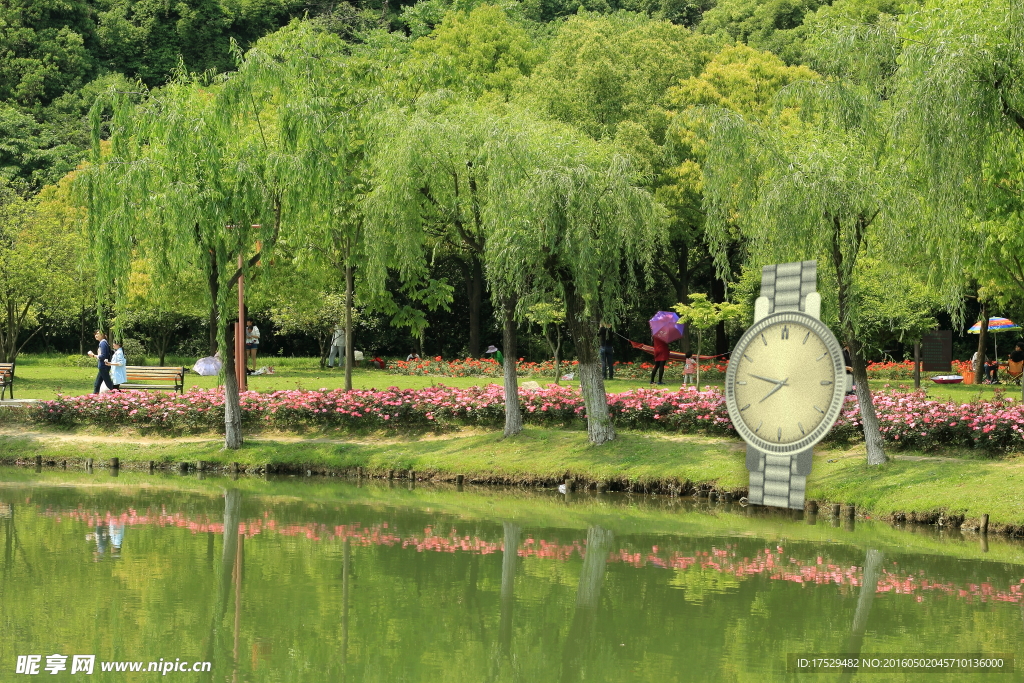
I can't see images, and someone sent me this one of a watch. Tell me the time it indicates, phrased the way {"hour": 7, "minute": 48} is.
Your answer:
{"hour": 7, "minute": 47}
